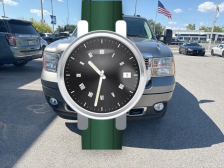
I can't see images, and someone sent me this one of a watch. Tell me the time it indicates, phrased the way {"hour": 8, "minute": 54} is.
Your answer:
{"hour": 10, "minute": 32}
